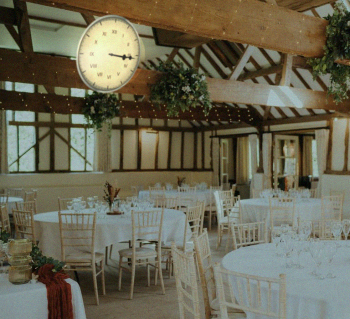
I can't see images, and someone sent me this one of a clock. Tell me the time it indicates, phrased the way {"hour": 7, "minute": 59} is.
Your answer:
{"hour": 3, "minute": 16}
